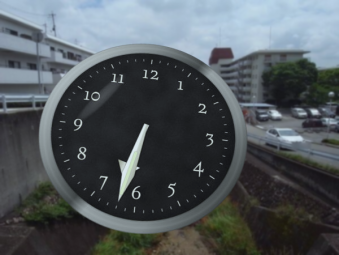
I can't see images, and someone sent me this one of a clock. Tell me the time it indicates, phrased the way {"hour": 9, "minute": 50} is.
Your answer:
{"hour": 6, "minute": 32}
